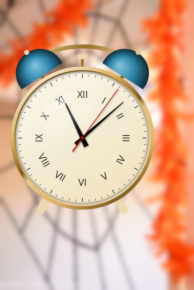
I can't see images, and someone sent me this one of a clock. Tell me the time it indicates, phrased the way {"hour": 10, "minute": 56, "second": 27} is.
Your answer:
{"hour": 11, "minute": 8, "second": 6}
